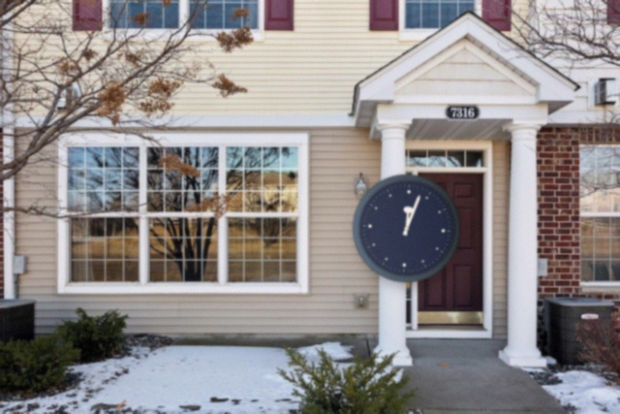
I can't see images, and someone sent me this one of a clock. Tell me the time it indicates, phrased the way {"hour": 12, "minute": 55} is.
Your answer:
{"hour": 12, "minute": 3}
